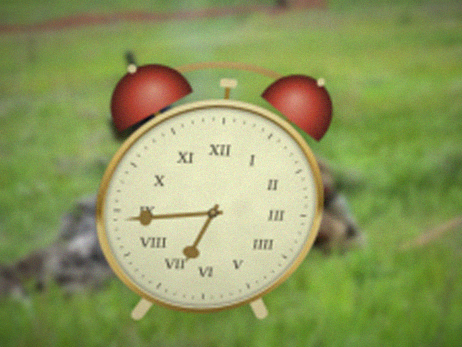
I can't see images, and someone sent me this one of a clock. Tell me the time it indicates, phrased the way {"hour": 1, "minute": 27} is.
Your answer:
{"hour": 6, "minute": 44}
